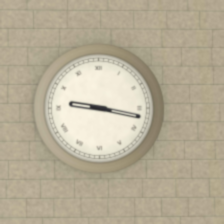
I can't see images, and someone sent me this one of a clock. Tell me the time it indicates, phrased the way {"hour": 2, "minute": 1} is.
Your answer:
{"hour": 9, "minute": 17}
